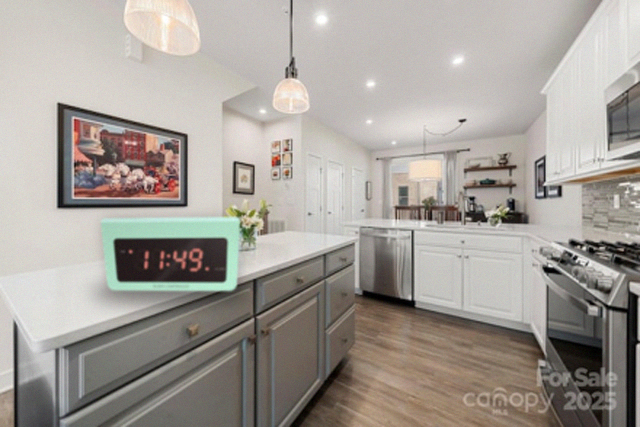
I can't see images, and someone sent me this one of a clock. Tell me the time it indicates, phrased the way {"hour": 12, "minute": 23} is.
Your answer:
{"hour": 11, "minute": 49}
